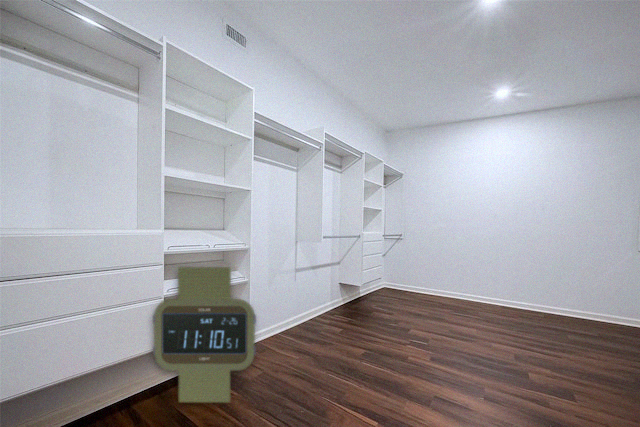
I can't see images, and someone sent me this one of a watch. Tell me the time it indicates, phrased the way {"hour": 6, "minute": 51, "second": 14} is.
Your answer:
{"hour": 11, "minute": 10, "second": 51}
